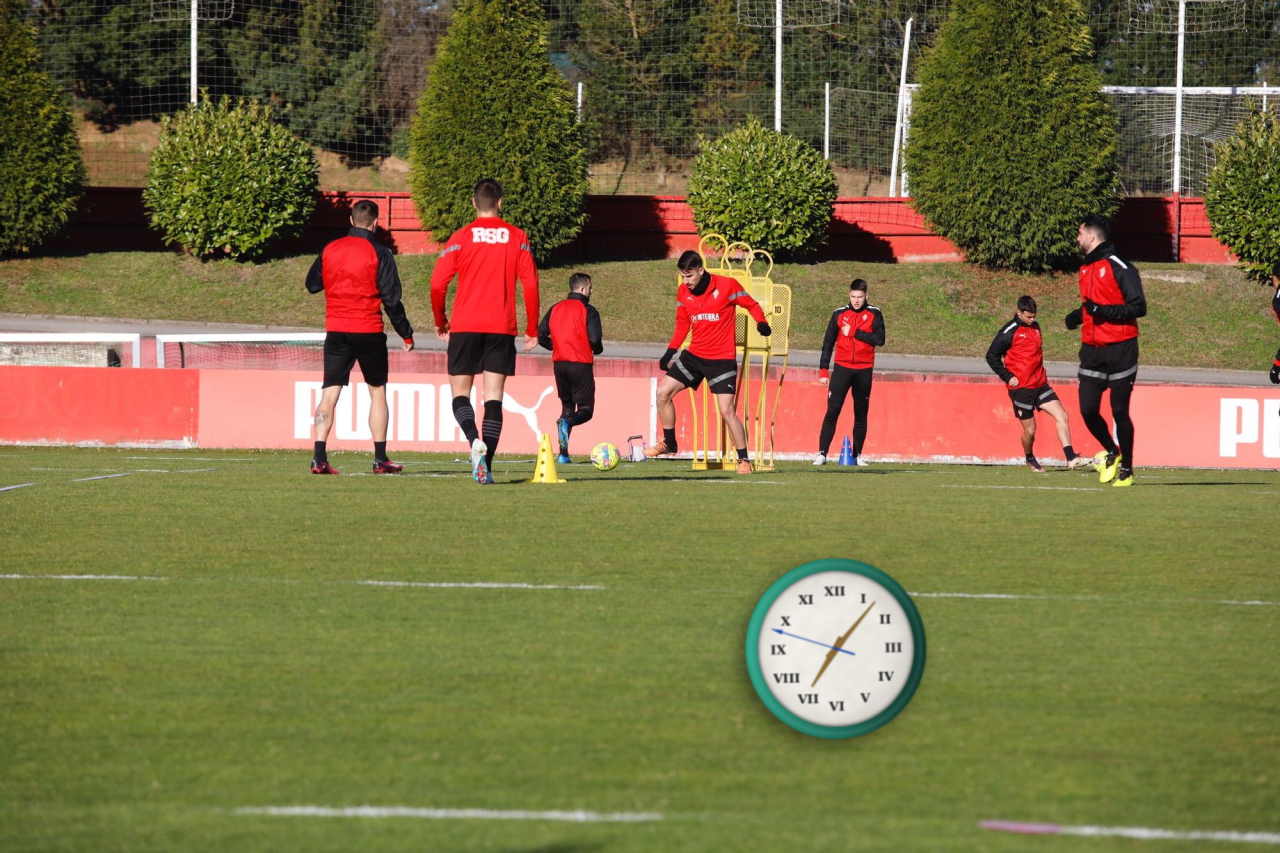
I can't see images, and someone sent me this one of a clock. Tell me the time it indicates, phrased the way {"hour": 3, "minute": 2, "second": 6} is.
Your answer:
{"hour": 7, "minute": 6, "second": 48}
